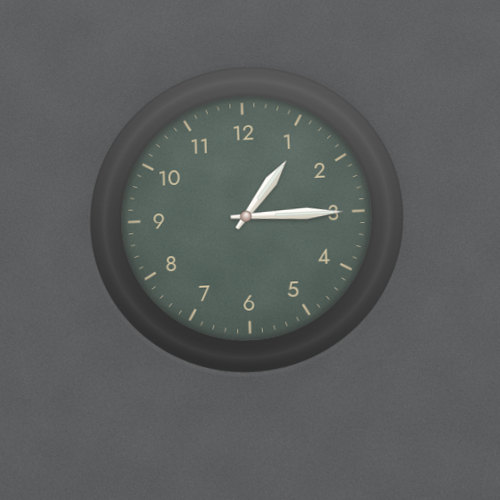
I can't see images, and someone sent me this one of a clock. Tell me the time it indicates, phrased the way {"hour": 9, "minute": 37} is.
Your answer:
{"hour": 1, "minute": 15}
